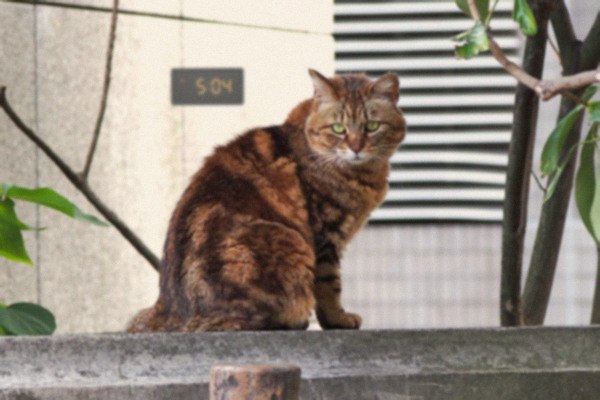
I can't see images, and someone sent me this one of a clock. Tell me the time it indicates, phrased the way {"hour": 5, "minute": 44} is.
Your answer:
{"hour": 5, "minute": 4}
